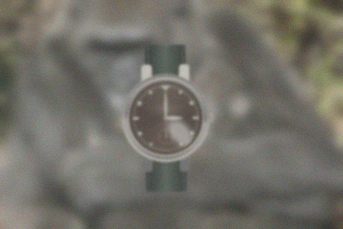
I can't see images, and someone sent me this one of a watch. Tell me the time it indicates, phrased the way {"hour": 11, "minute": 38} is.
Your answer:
{"hour": 3, "minute": 0}
